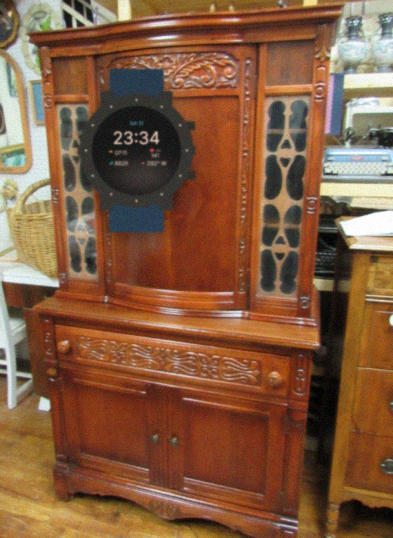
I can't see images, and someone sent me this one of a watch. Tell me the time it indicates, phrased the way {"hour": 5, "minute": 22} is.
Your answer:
{"hour": 23, "minute": 34}
